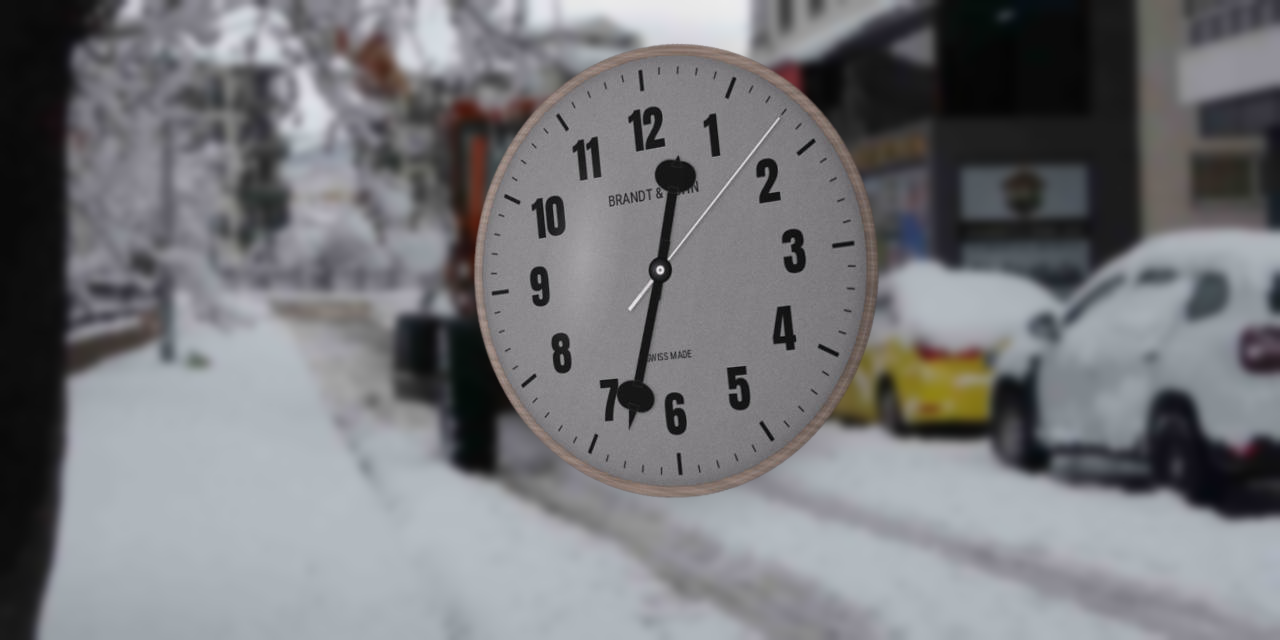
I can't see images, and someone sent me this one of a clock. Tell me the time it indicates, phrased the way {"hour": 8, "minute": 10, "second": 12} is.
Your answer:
{"hour": 12, "minute": 33, "second": 8}
